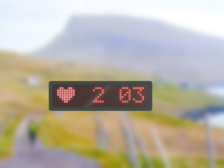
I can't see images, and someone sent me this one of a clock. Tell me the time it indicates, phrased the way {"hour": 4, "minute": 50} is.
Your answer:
{"hour": 2, "minute": 3}
